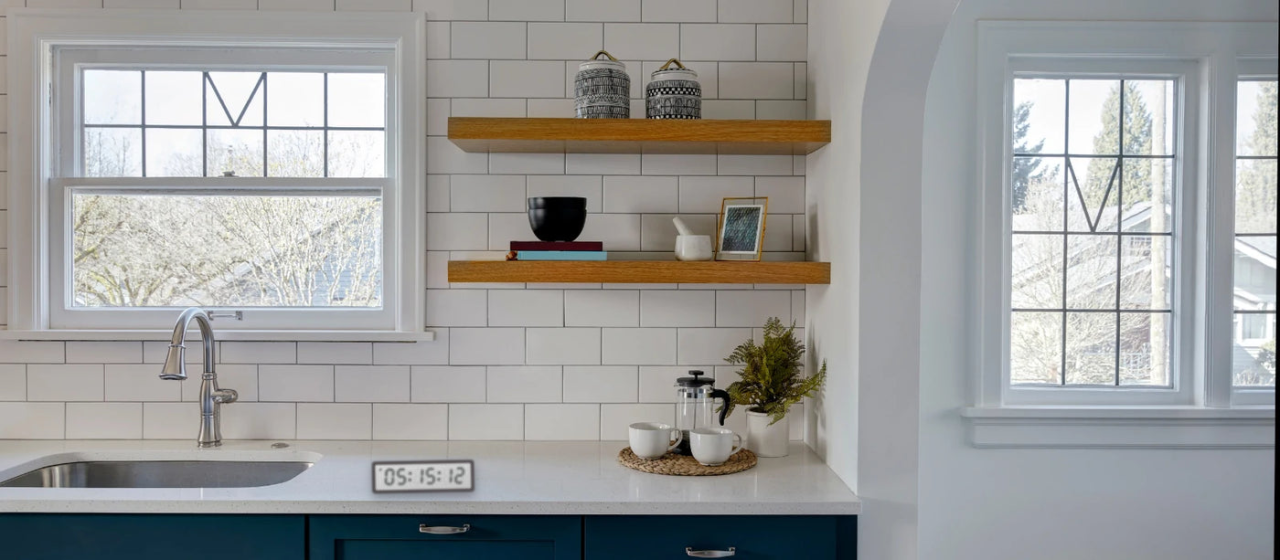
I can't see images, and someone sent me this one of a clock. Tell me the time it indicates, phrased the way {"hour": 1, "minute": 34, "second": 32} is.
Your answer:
{"hour": 5, "minute": 15, "second": 12}
